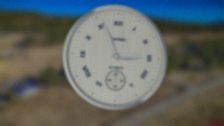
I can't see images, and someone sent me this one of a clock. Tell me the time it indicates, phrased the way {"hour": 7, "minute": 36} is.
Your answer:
{"hour": 2, "minute": 56}
